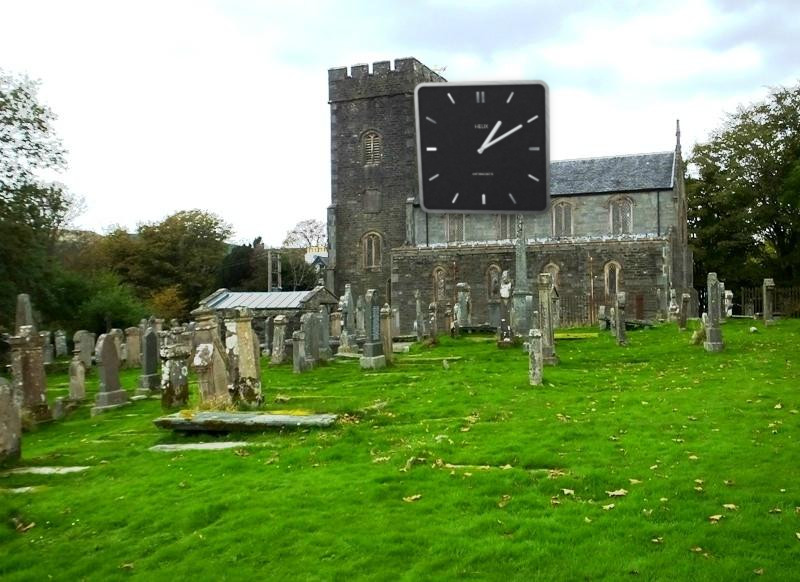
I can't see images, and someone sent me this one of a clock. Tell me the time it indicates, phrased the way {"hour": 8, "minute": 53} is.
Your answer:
{"hour": 1, "minute": 10}
